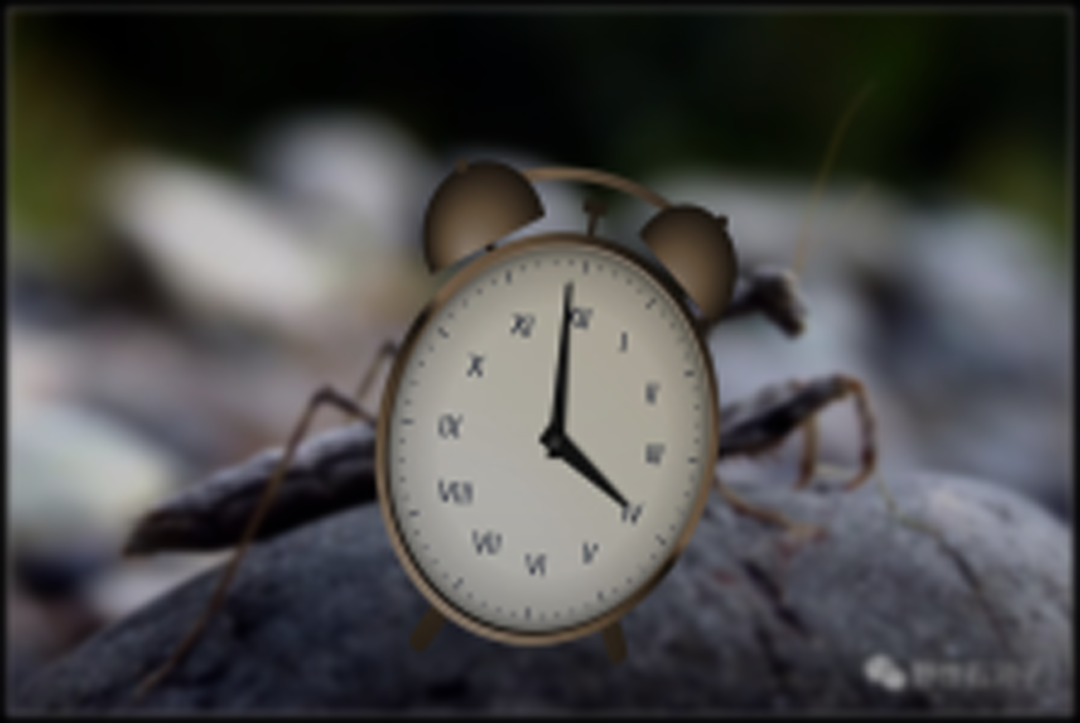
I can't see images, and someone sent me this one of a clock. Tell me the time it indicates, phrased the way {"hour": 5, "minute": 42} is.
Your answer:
{"hour": 3, "minute": 59}
